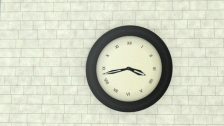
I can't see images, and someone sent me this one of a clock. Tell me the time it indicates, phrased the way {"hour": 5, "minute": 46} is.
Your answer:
{"hour": 3, "minute": 43}
